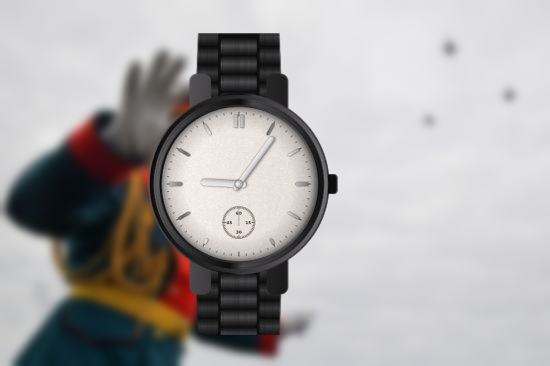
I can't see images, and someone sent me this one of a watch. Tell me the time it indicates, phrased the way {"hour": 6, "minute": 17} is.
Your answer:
{"hour": 9, "minute": 6}
